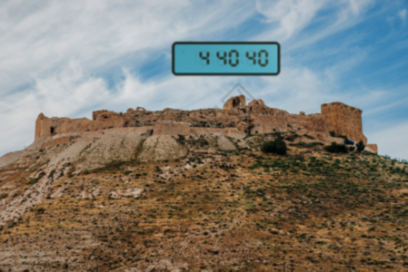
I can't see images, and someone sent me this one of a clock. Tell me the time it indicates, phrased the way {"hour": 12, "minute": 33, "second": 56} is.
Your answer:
{"hour": 4, "minute": 40, "second": 40}
